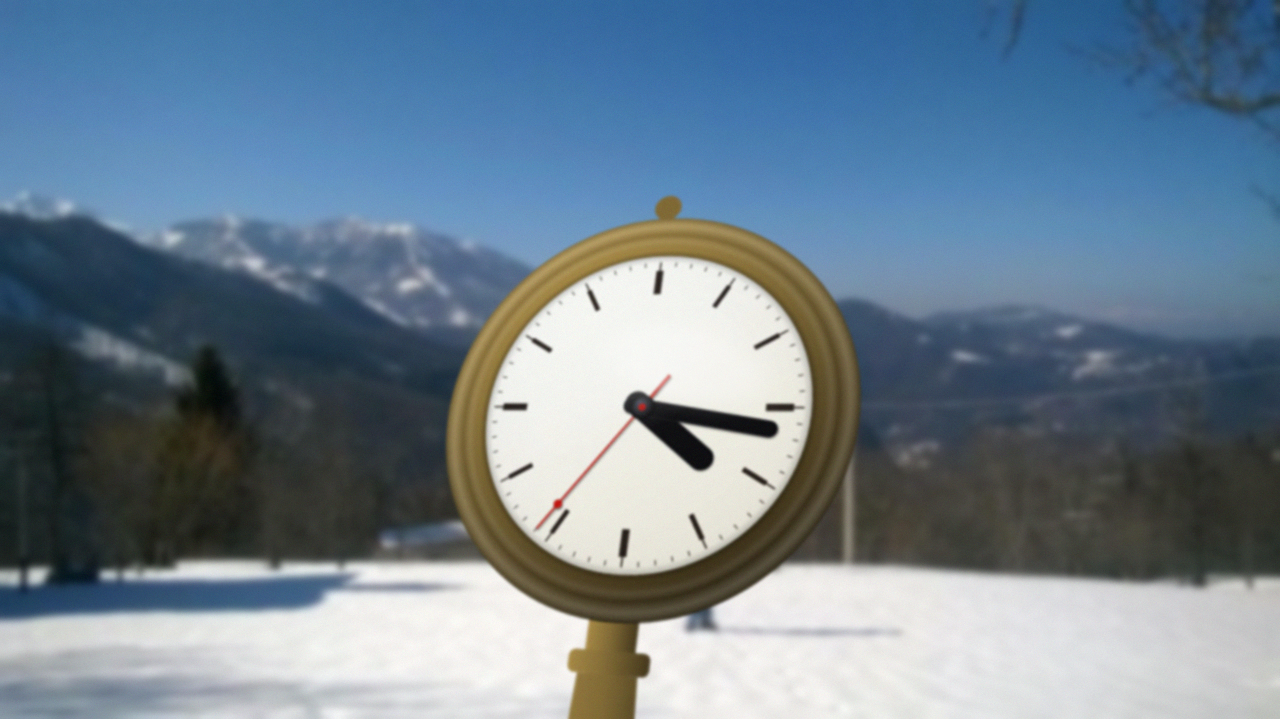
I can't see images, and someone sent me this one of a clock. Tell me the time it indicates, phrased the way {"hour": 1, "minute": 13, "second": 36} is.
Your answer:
{"hour": 4, "minute": 16, "second": 36}
